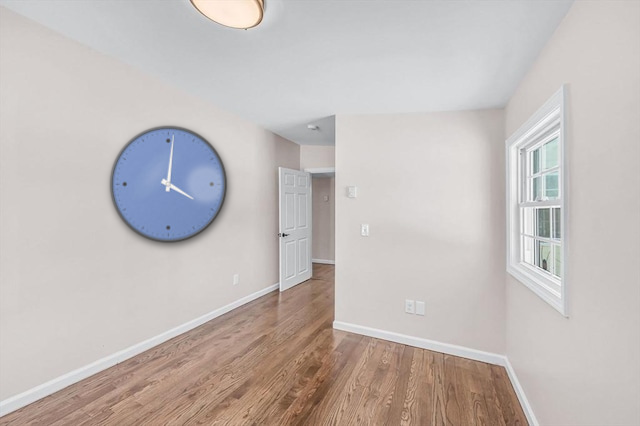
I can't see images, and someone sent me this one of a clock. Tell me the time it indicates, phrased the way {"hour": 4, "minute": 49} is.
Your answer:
{"hour": 4, "minute": 1}
